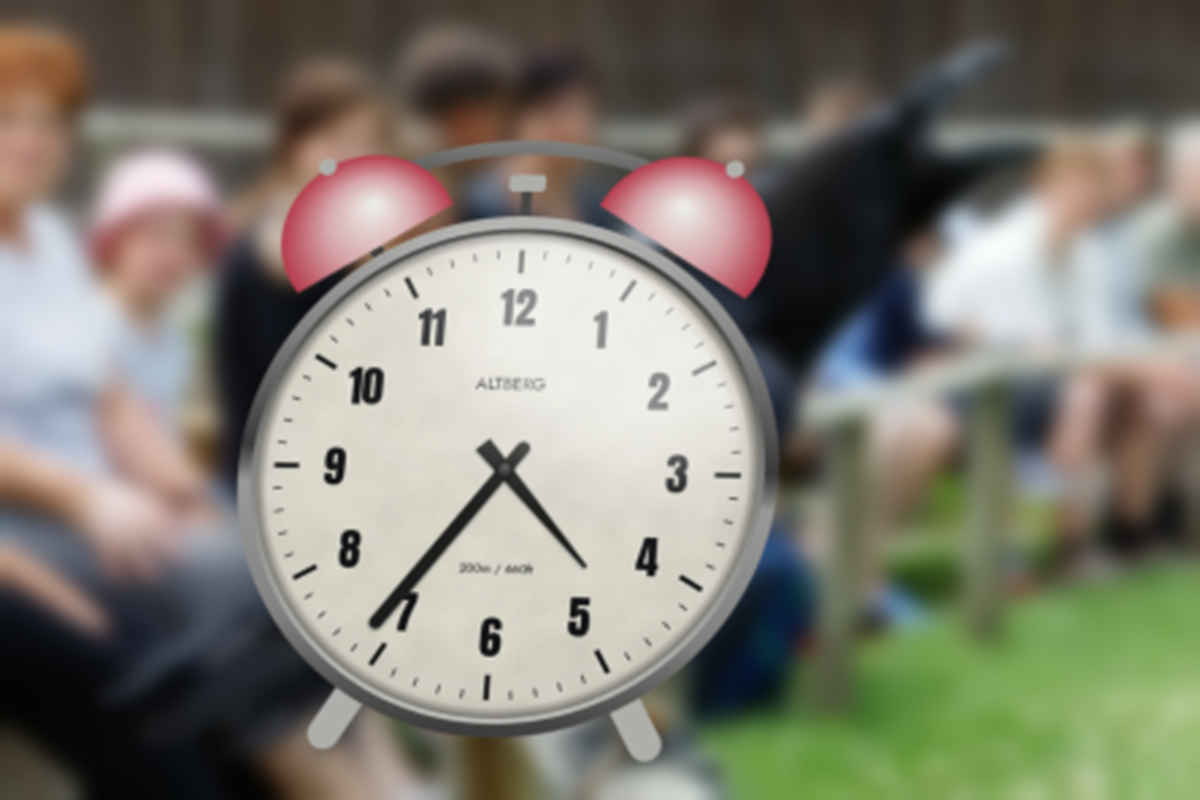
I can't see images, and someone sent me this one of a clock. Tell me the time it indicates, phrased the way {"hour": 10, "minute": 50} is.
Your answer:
{"hour": 4, "minute": 36}
